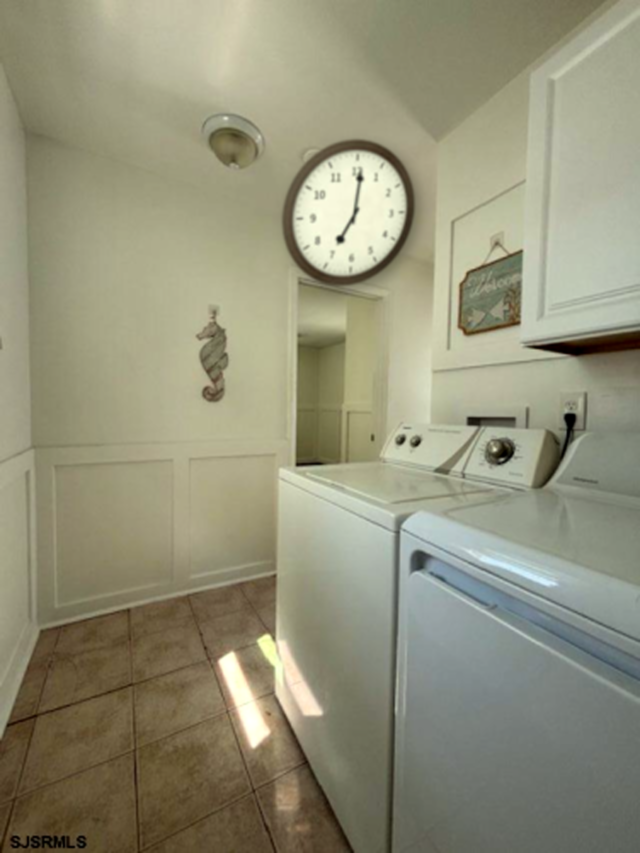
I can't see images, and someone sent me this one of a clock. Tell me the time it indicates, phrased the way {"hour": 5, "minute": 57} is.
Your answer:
{"hour": 7, "minute": 1}
